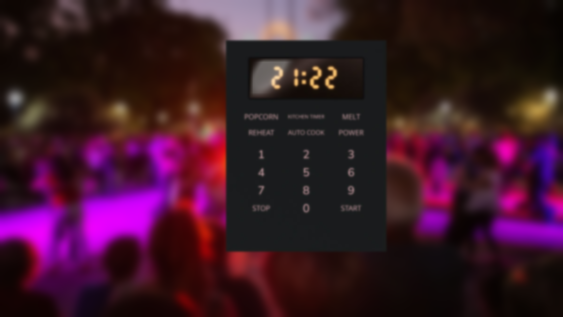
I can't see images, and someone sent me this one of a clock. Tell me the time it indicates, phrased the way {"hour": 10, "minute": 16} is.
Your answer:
{"hour": 21, "minute": 22}
